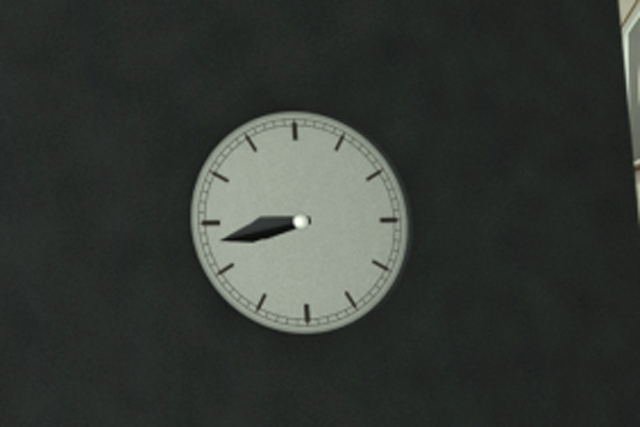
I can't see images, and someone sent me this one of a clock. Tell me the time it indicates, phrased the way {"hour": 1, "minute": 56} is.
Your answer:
{"hour": 8, "minute": 43}
